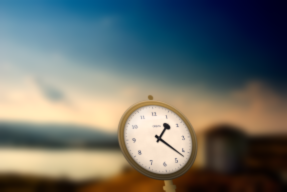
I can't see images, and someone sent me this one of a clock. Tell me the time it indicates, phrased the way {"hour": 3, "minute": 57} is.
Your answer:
{"hour": 1, "minute": 22}
